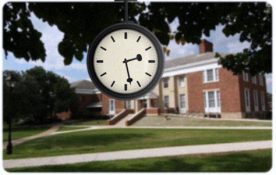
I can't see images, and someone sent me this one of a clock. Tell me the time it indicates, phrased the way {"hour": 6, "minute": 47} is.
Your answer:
{"hour": 2, "minute": 28}
